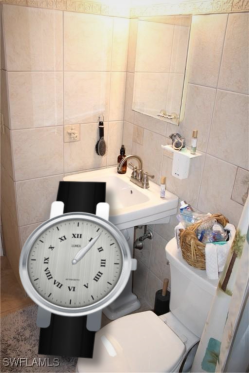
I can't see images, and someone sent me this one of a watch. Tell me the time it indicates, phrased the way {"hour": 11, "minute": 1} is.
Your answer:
{"hour": 1, "minute": 6}
